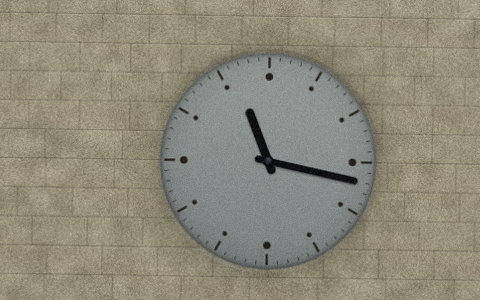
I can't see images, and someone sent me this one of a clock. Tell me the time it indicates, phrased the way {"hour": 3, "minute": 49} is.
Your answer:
{"hour": 11, "minute": 17}
